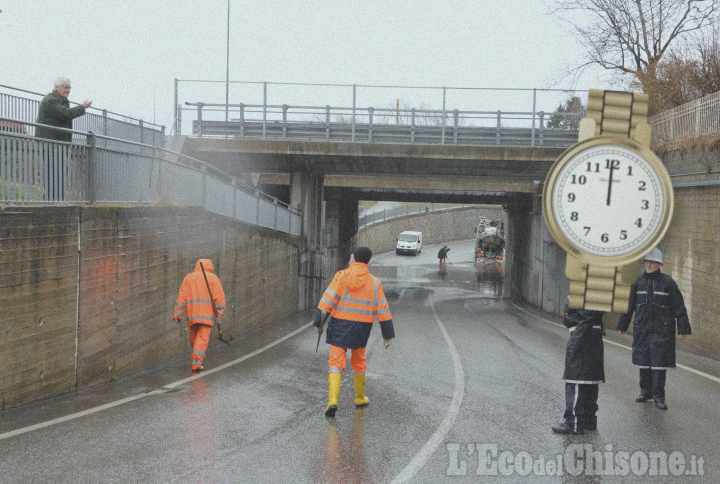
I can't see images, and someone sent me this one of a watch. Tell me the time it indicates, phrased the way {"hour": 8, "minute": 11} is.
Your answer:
{"hour": 12, "minute": 0}
